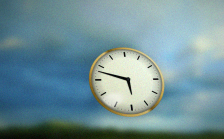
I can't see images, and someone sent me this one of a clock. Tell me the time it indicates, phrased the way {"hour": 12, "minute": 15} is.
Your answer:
{"hour": 5, "minute": 48}
